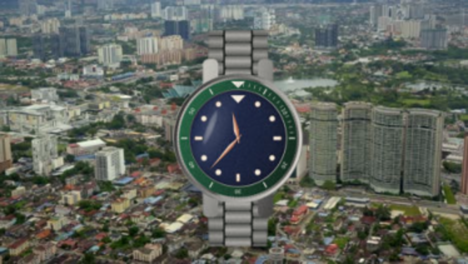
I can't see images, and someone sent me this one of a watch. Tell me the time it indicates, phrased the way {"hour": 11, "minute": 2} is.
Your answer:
{"hour": 11, "minute": 37}
